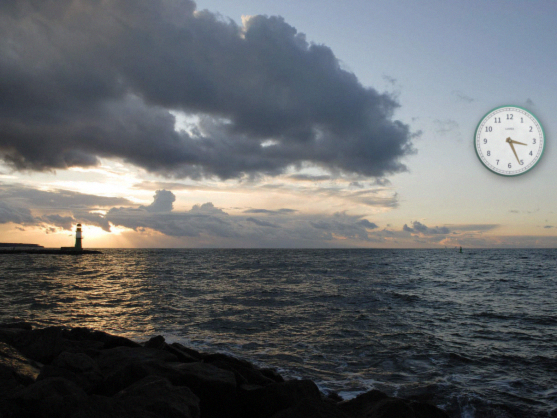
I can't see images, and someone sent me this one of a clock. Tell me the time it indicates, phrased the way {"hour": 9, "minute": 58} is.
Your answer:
{"hour": 3, "minute": 26}
